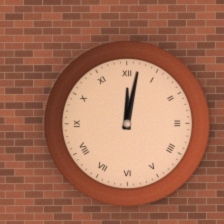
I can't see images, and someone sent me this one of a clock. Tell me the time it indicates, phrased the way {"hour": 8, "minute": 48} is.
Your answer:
{"hour": 12, "minute": 2}
